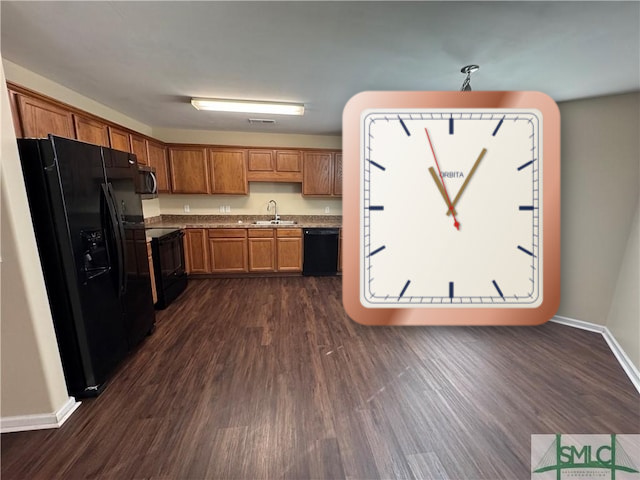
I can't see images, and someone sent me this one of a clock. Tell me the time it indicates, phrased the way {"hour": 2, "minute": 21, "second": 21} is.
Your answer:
{"hour": 11, "minute": 4, "second": 57}
